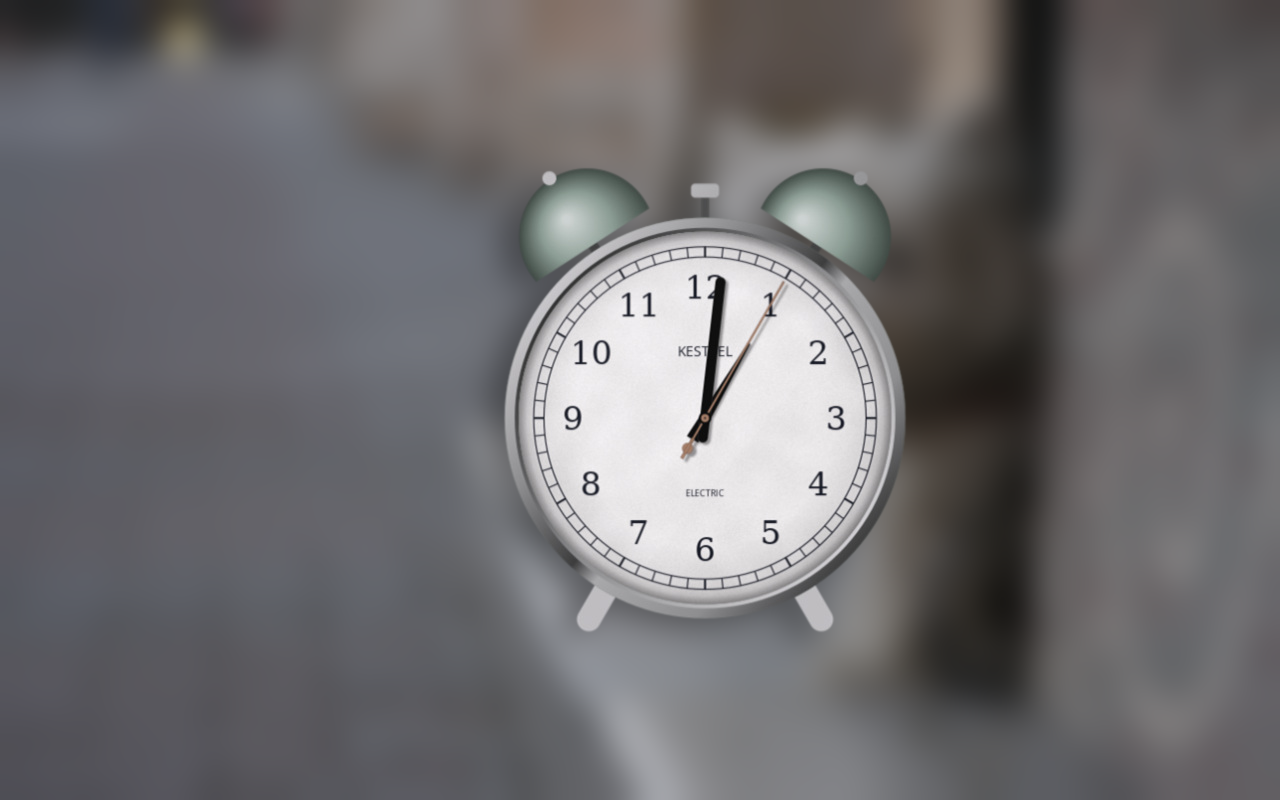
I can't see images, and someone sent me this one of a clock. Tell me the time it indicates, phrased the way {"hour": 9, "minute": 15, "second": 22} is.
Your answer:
{"hour": 1, "minute": 1, "second": 5}
